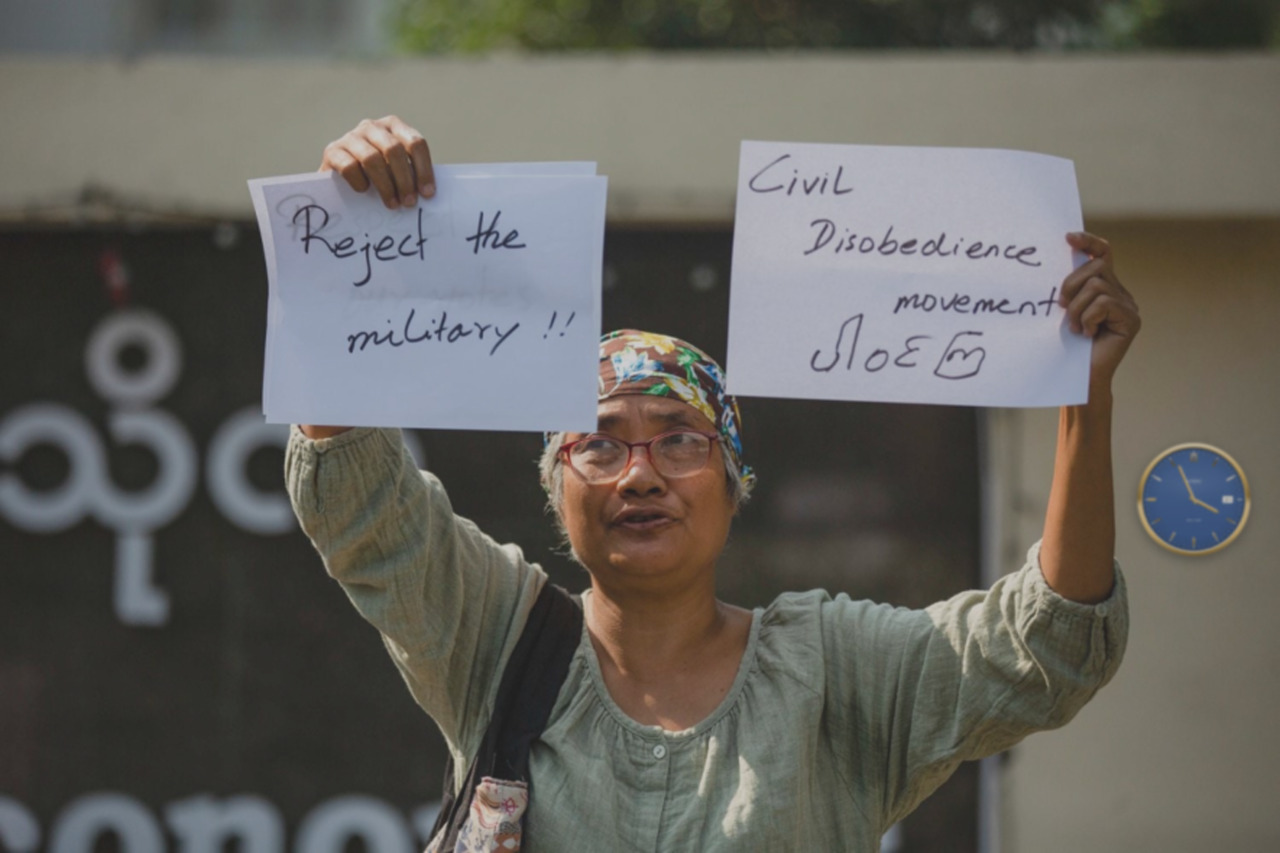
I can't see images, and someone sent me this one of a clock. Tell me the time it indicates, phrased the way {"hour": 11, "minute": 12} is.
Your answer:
{"hour": 3, "minute": 56}
